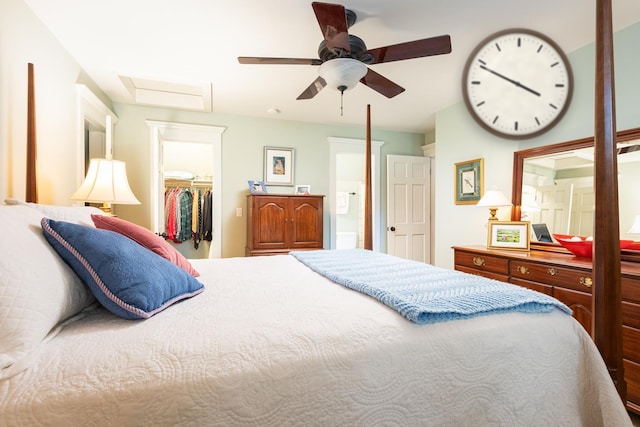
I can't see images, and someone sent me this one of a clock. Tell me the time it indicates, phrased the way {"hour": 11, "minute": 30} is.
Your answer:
{"hour": 3, "minute": 49}
